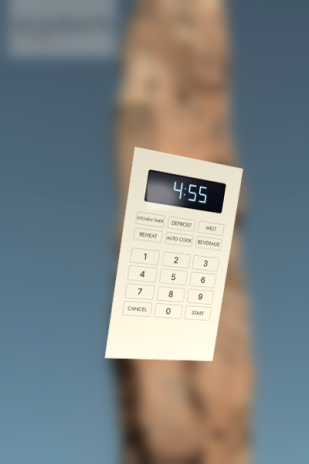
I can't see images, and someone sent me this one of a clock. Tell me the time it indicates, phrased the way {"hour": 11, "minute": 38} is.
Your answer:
{"hour": 4, "minute": 55}
